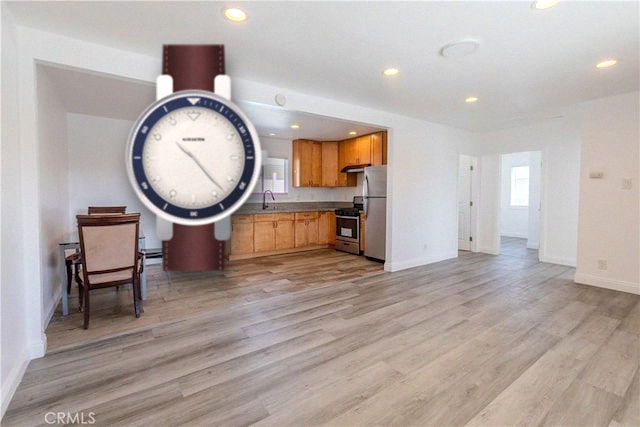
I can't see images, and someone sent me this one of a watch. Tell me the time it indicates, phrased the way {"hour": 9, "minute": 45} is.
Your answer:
{"hour": 10, "minute": 23}
